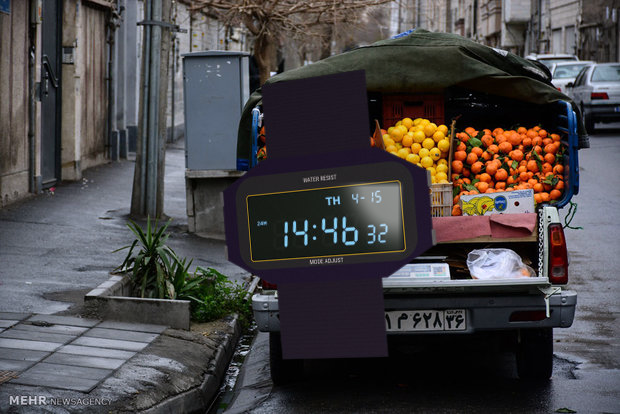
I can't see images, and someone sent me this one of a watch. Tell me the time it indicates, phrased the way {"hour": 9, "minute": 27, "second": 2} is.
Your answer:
{"hour": 14, "minute": 46, "second": 32}
